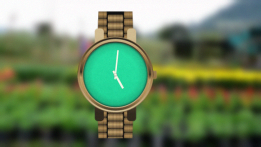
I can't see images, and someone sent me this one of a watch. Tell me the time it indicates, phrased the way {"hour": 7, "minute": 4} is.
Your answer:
{"hour": 5, "minute": 1}
